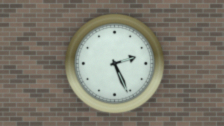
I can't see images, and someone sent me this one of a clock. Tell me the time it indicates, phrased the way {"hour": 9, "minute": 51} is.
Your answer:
{"hour": 2, "minute": 26}
